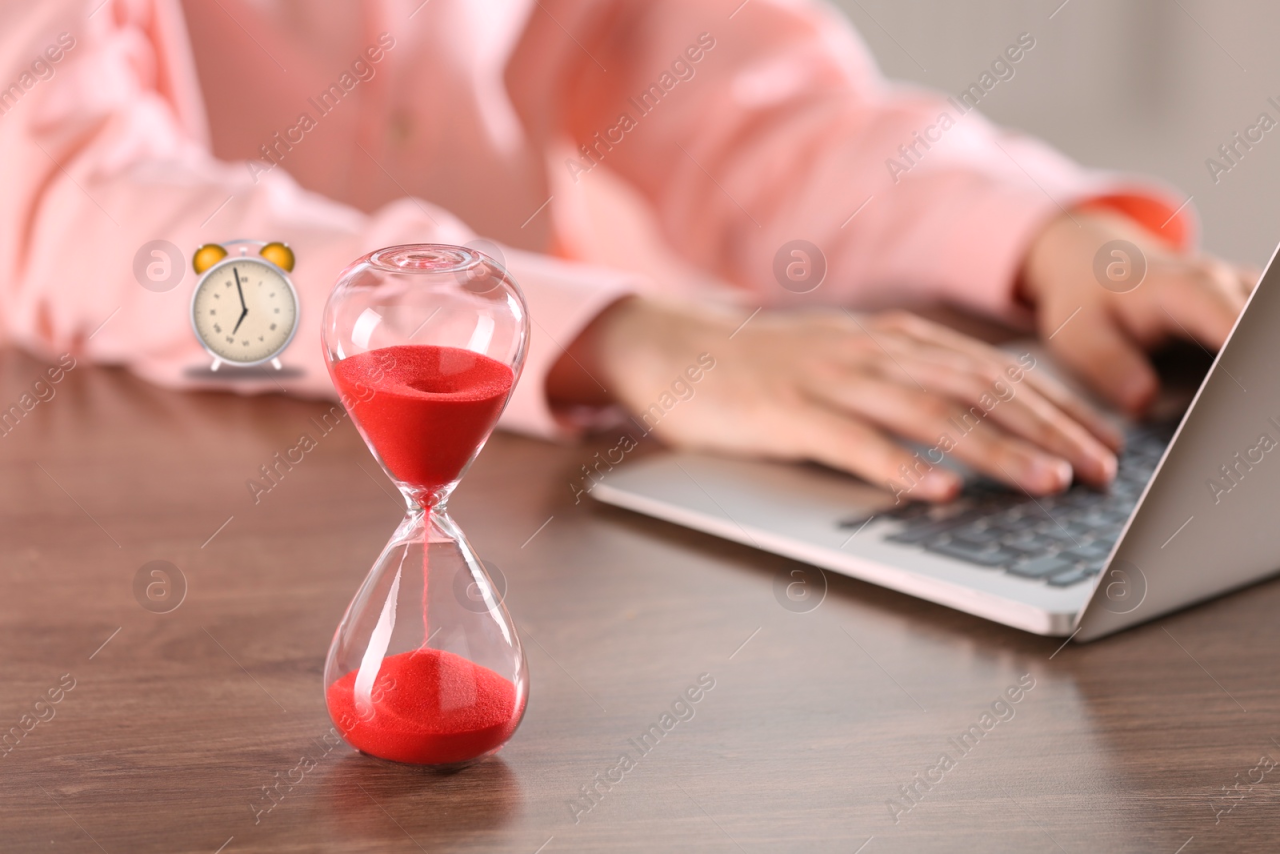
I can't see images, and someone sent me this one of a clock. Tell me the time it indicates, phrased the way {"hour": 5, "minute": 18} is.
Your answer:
{"hour": 6, "minute": 58}
